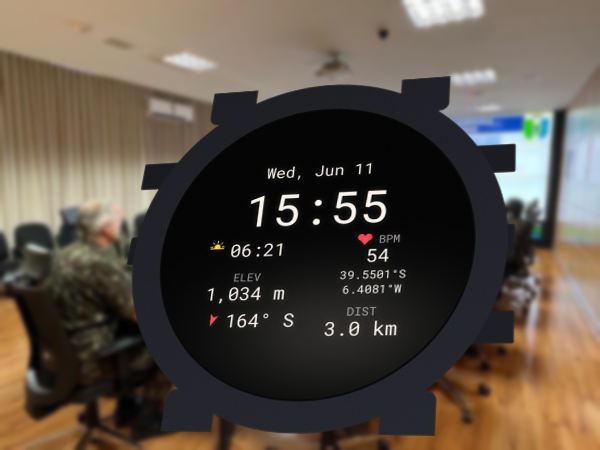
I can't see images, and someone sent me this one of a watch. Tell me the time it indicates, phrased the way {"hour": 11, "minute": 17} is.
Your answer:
{"hour": 15, "minute": 55}
